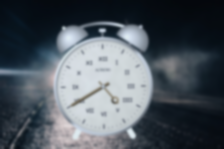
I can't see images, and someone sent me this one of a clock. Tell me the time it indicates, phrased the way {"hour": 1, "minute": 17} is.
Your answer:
{"hour": 4, "minute": 40}
